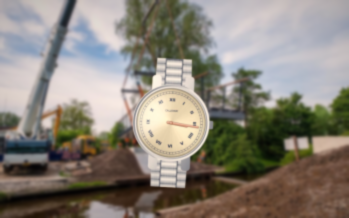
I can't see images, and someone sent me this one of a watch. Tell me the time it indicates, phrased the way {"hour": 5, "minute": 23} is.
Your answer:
{"hour": 3, "minute": 16}
